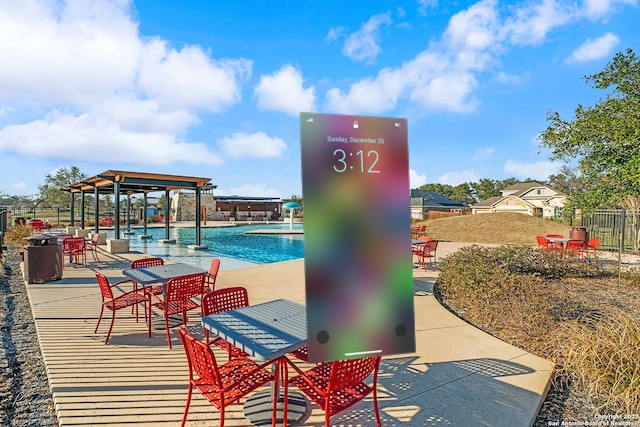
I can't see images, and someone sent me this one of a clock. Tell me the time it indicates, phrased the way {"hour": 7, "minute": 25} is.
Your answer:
{"hour": 3, "minute": 12}
